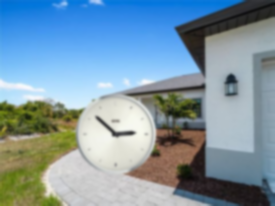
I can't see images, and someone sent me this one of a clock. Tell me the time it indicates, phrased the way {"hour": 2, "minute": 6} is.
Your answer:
{"hour": 2, "minute": 52}
